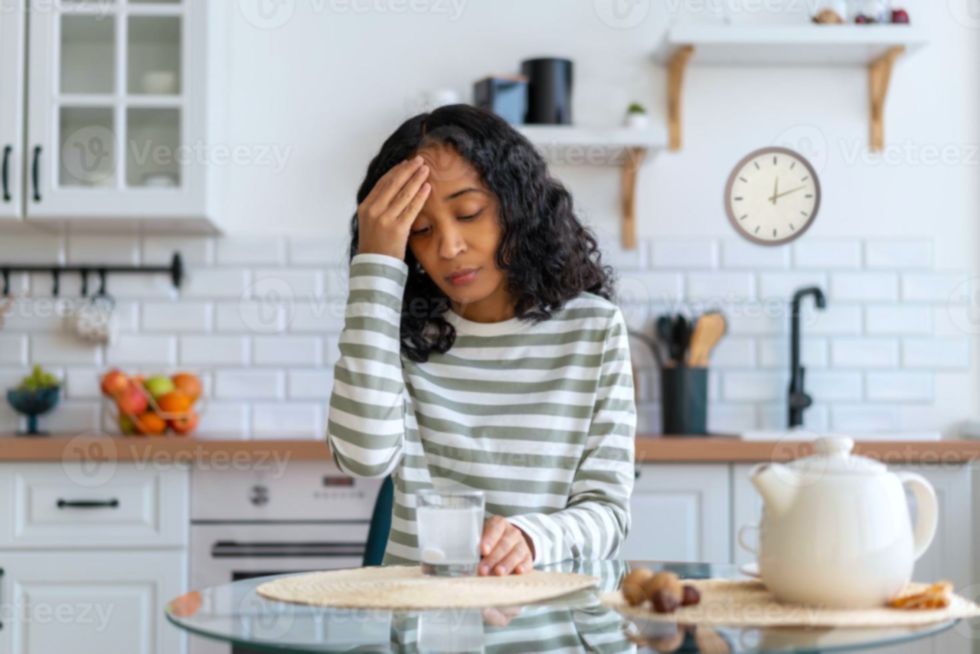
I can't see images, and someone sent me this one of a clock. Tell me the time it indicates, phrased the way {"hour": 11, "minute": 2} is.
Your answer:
{"hour": 12, "minute": 12}
